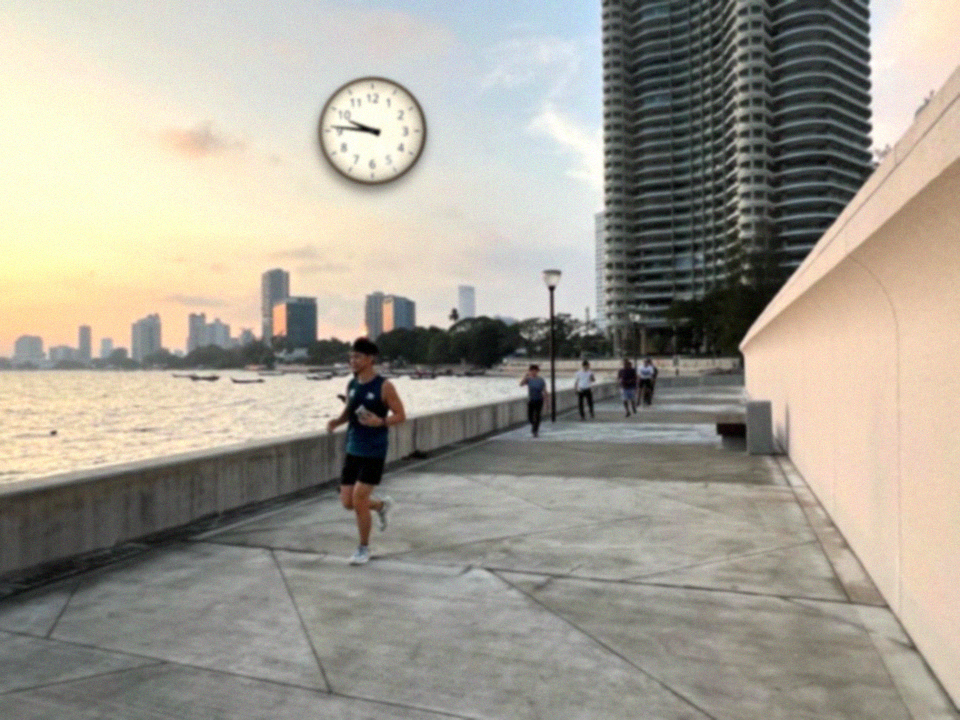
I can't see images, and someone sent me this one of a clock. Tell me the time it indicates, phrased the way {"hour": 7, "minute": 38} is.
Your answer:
{"hour": 9, "minute": 46}
